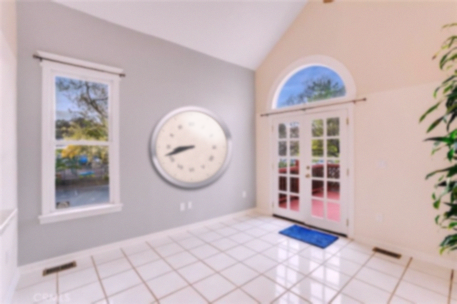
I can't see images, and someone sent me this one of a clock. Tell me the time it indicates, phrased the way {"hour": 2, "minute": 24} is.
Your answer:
{"hour": 8, "minute": 42}
